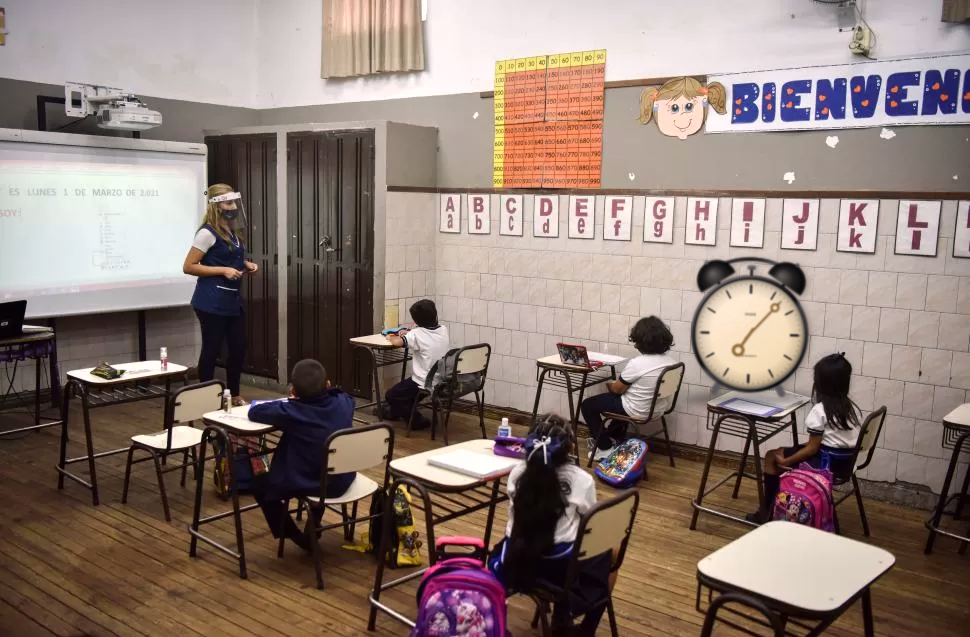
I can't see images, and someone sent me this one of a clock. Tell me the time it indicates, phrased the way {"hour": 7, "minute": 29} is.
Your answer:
{"hour": 7, "minute": 7}
